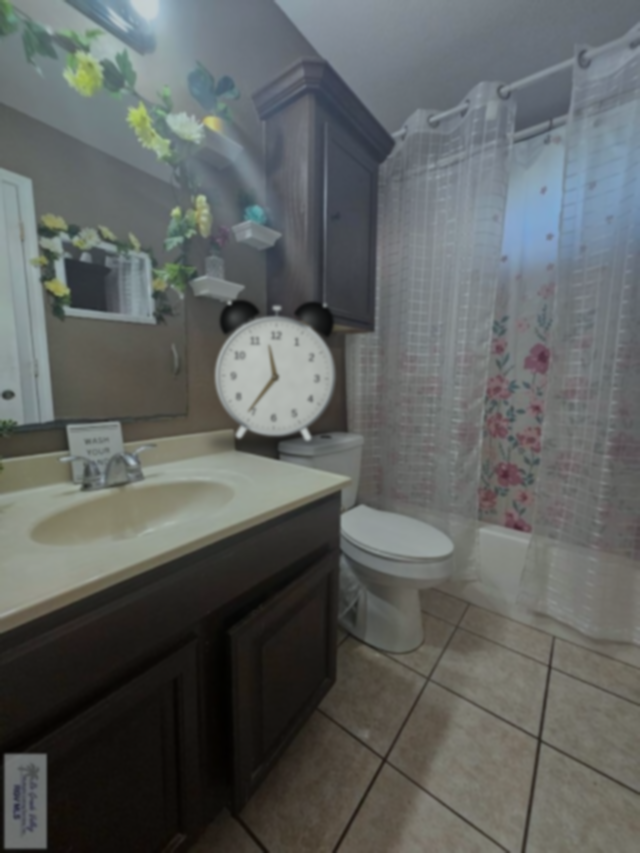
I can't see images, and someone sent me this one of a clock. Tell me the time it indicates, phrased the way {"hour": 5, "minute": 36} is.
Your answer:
{"hour": 11, "minute": 36}
